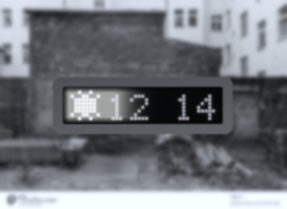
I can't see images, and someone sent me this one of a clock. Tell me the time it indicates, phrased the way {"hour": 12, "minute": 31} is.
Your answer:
{"hour": 12, "minute": 14}
